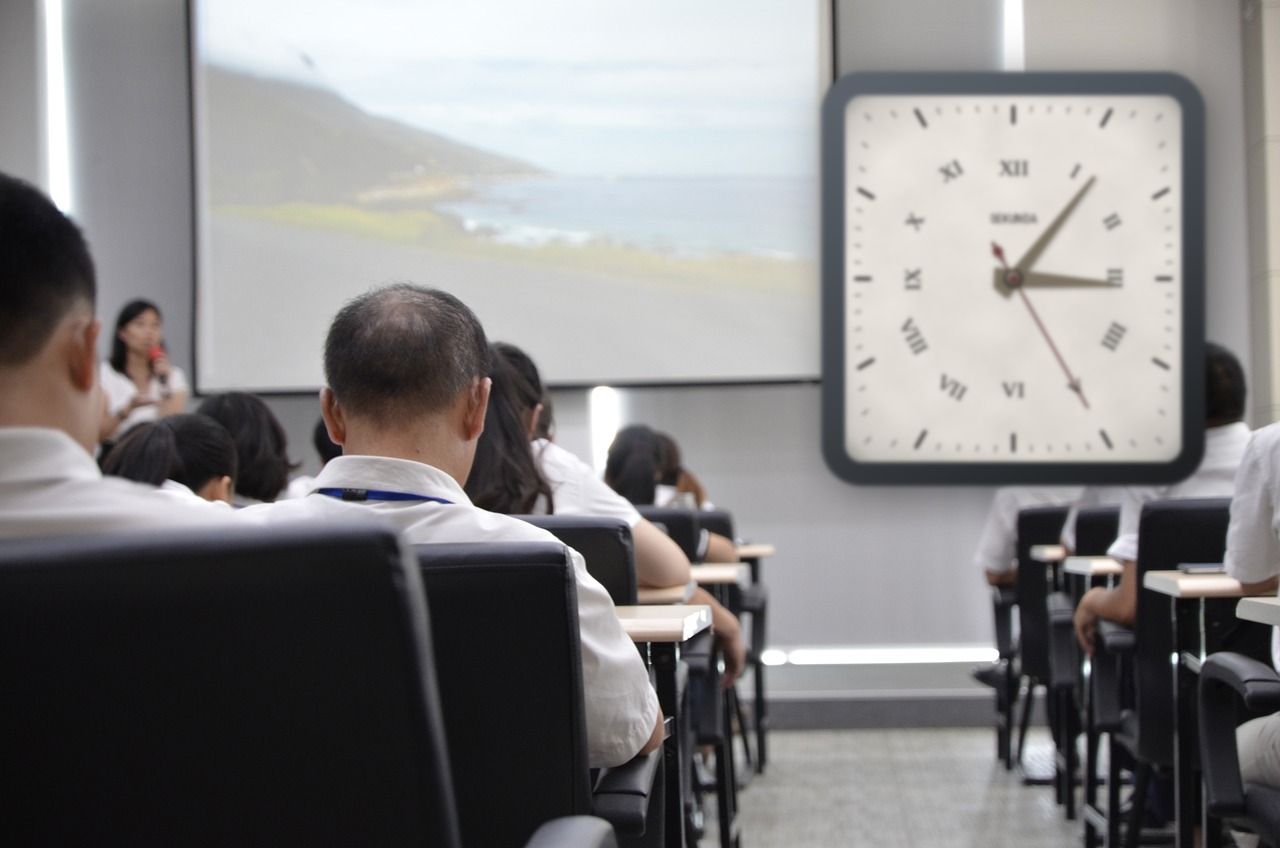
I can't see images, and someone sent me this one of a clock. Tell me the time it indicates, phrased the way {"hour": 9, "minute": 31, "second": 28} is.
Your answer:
{"hour": 3, "minute": 6, "second": 25}
